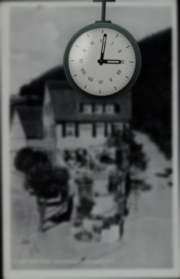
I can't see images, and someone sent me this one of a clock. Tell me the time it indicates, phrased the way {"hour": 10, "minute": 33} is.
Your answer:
{"hour": 3, "minute": 1}
